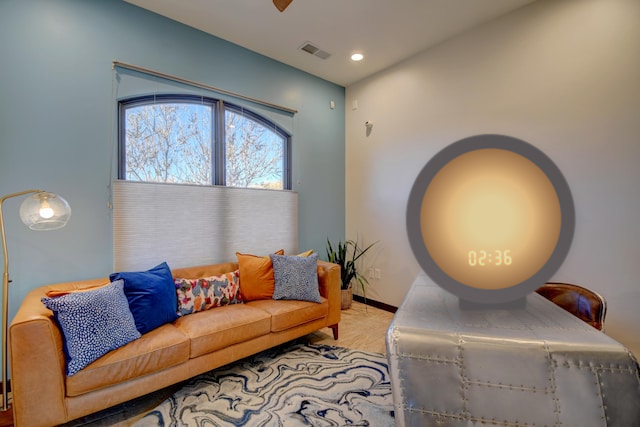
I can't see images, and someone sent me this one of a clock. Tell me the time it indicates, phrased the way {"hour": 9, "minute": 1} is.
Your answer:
{"hour": 2, "minute": 36}
